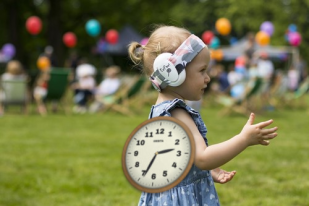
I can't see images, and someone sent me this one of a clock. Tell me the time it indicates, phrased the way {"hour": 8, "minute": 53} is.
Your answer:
{"hour": 2, "minute": 34}
